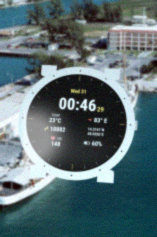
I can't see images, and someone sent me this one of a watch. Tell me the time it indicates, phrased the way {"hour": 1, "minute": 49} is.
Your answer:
{"hour": 0, "minute": 46}
